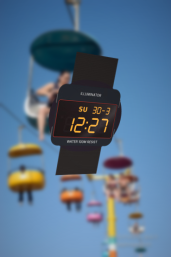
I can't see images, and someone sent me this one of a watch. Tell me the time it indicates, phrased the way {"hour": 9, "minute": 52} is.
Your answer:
{"hour": 12, "minute": 27}
